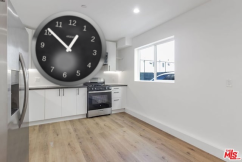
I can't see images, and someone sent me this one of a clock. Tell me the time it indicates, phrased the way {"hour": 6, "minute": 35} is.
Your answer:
{"hour": 12, "minute": 51}
